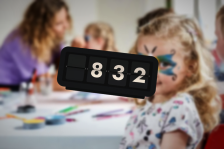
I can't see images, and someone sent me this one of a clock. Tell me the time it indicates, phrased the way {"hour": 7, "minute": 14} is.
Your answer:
{"hour": 8, "minute": 32}
